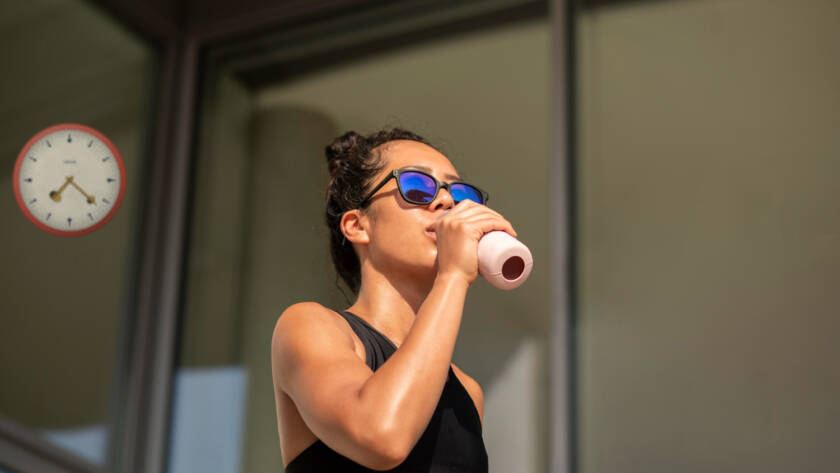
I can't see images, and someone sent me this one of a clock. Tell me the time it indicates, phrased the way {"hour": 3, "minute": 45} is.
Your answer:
{"hour": 7, "minute": 22}
